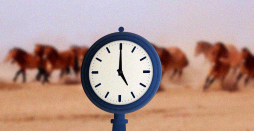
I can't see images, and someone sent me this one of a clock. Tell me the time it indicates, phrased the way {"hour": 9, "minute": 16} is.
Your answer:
{"hour": 5, "minute": 0}
